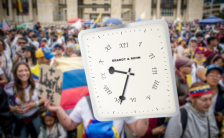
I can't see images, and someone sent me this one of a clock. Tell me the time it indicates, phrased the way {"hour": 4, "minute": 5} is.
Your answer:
{"hour": 9, "minute": 34}
